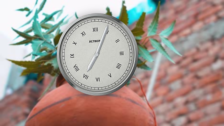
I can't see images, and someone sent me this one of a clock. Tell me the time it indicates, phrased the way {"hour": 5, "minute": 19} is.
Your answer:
{"hour": 7, "minute": 4}
